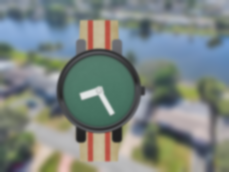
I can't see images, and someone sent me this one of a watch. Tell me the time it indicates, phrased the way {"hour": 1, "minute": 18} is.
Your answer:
{"hour": 8, "minute": 25}
